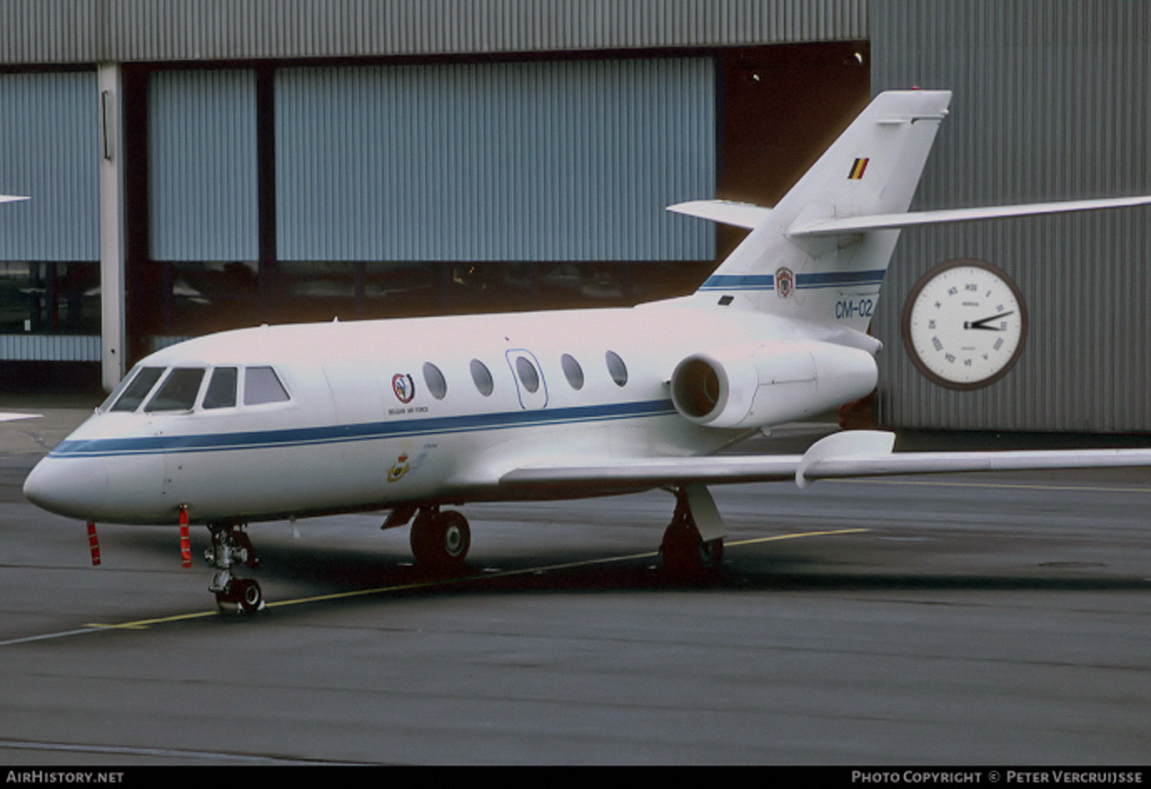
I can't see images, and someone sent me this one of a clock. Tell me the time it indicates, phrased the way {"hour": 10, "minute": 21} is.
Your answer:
{"hour": 3, "minute": 12}
